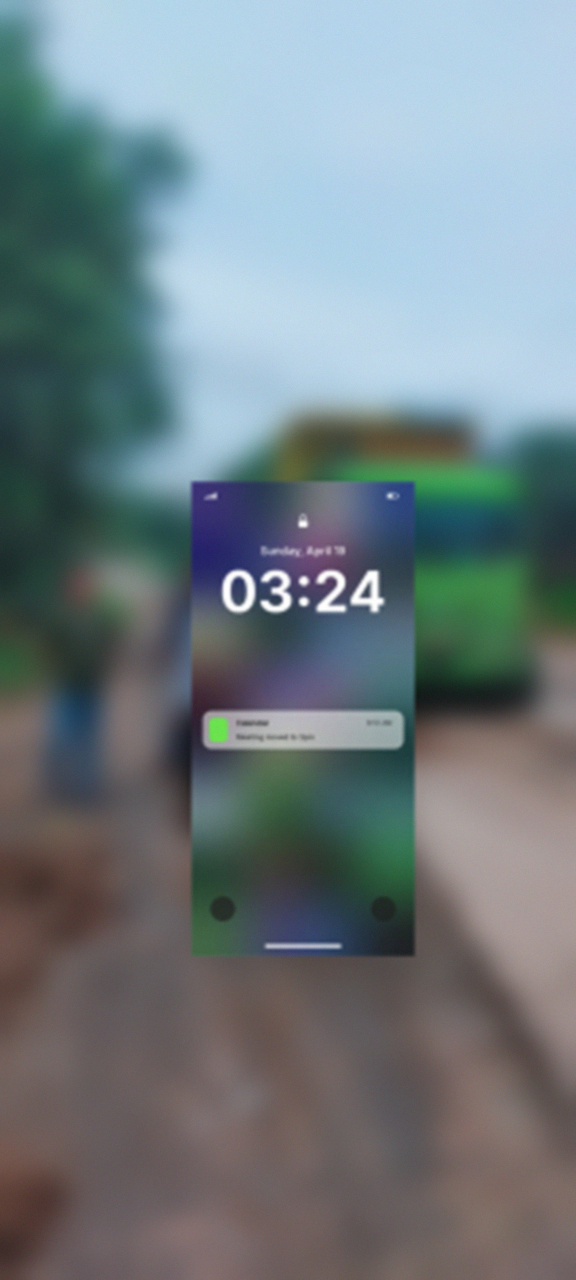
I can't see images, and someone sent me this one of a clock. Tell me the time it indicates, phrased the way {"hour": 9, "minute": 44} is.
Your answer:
{"hour": 3, "minute": 24}
